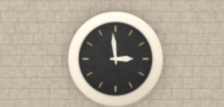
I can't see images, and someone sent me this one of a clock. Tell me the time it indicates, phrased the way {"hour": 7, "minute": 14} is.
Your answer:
{"hour": 2, "minute": 59}
